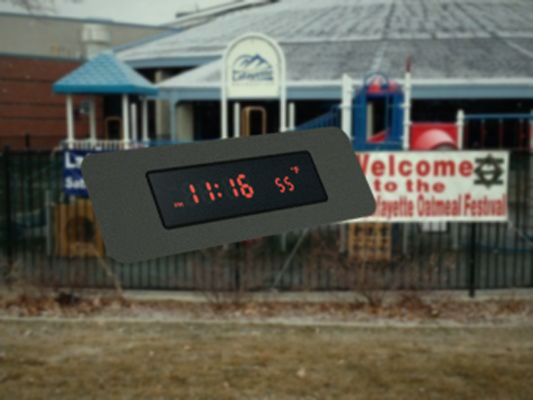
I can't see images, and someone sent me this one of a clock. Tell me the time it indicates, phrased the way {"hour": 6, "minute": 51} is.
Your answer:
{"hour": 11, "minute": 16}
